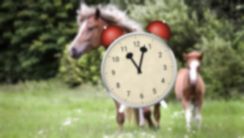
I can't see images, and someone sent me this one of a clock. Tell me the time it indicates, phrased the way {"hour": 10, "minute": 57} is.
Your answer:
{"hour": 11, "minute": 3}
